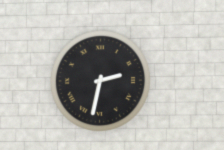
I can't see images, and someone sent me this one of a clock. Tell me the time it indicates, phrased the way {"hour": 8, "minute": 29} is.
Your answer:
{"hour": 2, "minute": 32}
